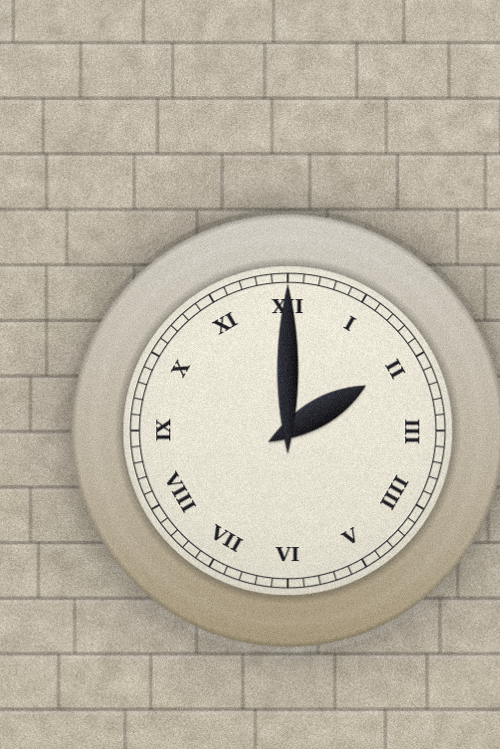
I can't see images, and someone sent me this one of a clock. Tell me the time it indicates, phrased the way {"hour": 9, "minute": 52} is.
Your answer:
{"hour": 2, "minute": 0}
